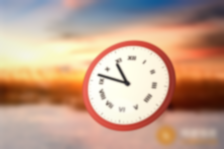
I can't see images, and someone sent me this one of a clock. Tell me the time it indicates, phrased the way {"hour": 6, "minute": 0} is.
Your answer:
{"hour": 10, "minute": 47}
